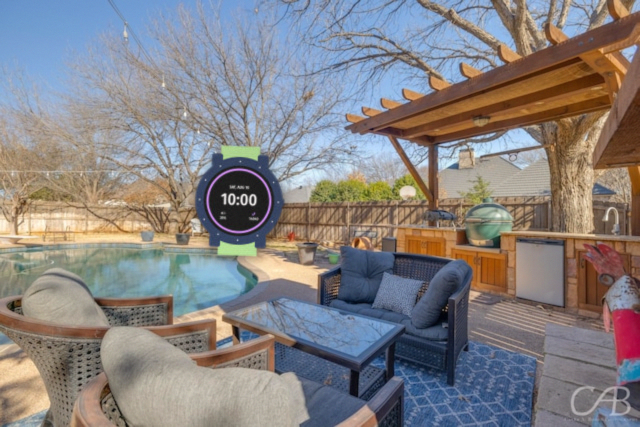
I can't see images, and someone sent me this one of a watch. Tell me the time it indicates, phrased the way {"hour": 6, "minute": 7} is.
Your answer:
{"hour": 10, "minute": 0}
